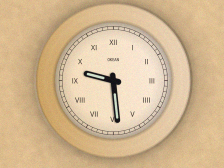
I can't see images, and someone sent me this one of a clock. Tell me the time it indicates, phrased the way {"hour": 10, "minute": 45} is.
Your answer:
{"hour": 9, "minute": 29}
